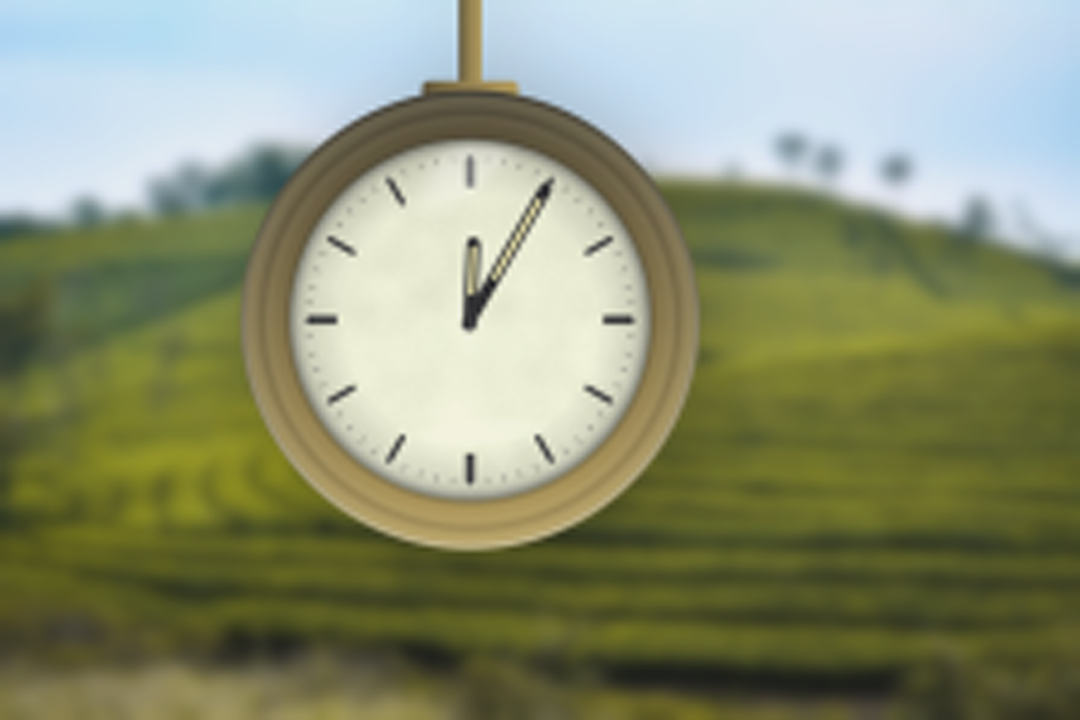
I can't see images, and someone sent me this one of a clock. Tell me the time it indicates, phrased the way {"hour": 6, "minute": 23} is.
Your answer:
{"hour": 12, "minute": 5}
